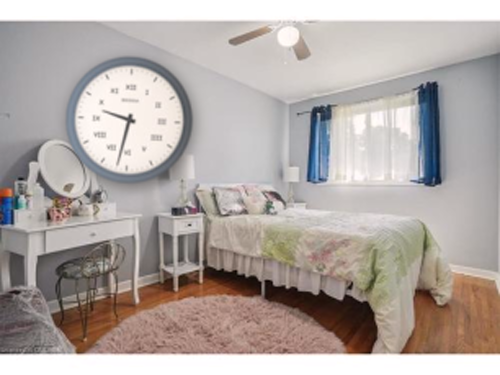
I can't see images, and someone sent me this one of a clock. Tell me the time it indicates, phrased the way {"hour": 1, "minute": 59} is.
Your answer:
{"hour": 9, "minute": 32}
